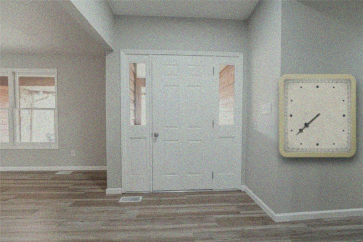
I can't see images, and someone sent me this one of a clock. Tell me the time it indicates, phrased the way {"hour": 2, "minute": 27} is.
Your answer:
{"hour": 7, "minute": 38}
